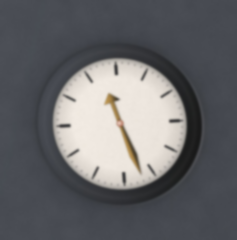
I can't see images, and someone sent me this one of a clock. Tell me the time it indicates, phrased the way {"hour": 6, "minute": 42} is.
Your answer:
{"hour": 11, "minute": 27}
